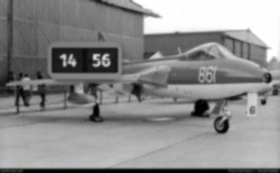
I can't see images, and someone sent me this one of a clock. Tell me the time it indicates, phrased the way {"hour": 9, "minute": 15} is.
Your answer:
{"hour": 14, "minute": 56}
